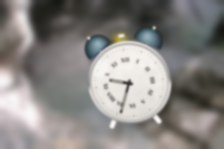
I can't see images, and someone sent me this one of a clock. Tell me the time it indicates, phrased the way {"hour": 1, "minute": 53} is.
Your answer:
{"hour": 9, "minute": 34}
